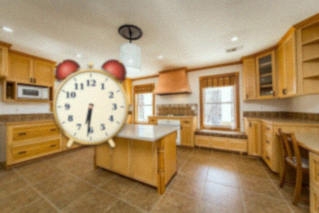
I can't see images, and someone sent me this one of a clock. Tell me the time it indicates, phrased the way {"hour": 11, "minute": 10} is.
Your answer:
{"hour": 6, "minute": 31}
